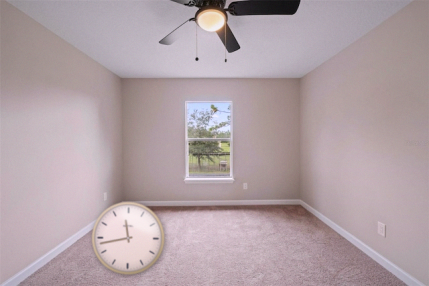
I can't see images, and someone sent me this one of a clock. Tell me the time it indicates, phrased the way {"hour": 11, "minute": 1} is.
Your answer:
{"hour": 11, "minute": 43}
